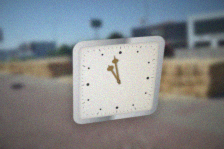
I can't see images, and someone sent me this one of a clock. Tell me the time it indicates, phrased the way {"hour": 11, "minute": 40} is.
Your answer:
{"hour": 10, "minute": 58}
